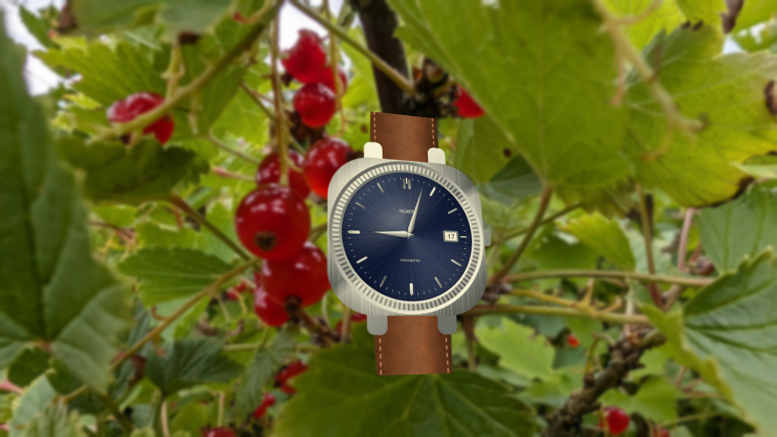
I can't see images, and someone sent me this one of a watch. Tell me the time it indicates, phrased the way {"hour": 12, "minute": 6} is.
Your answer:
{"hour": 9, "minute": 3}
